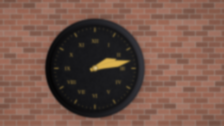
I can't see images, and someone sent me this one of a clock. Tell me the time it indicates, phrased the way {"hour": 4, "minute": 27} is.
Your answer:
{"hour": 2, "minute": 13}
